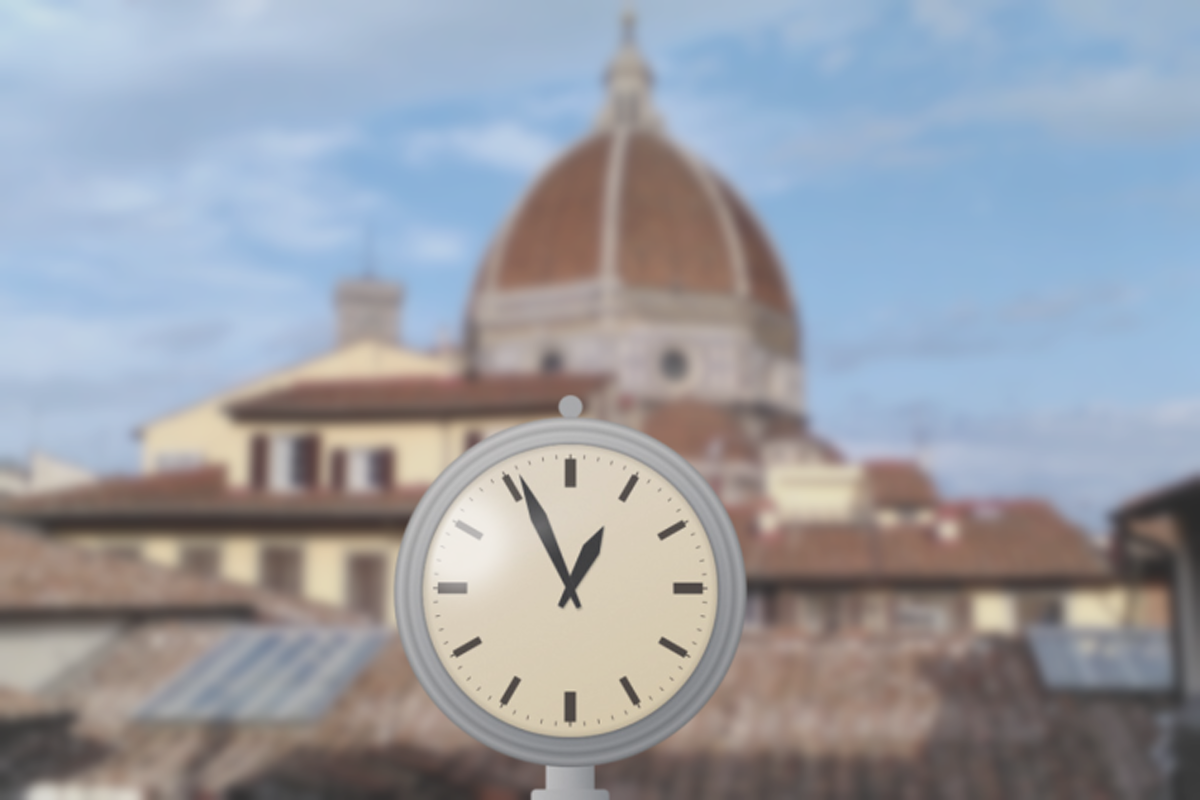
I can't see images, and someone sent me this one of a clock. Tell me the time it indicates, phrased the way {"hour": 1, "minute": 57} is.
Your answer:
{"hour": 12, "minute": 56}
